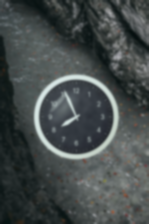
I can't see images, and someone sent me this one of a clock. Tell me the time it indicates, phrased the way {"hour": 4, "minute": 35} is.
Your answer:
{"hour": 7, "minute": 56}
